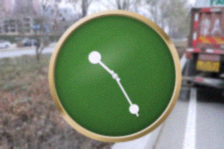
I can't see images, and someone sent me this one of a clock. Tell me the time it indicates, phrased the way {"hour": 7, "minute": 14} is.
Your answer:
{"hour": 10, "minute": 25}
